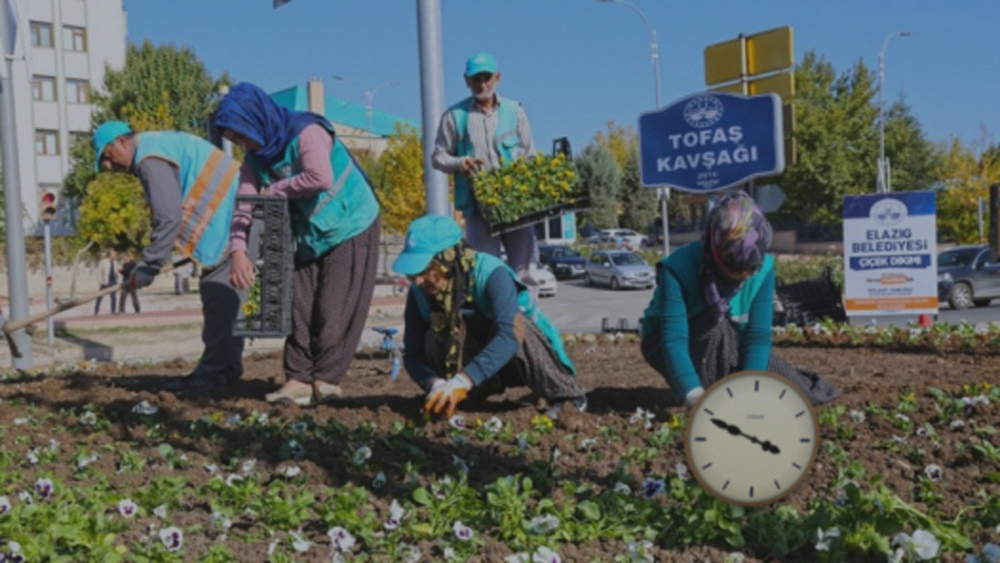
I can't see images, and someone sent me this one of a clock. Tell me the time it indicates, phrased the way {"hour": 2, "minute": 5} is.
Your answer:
{"hour": 3, "minute": 49}
